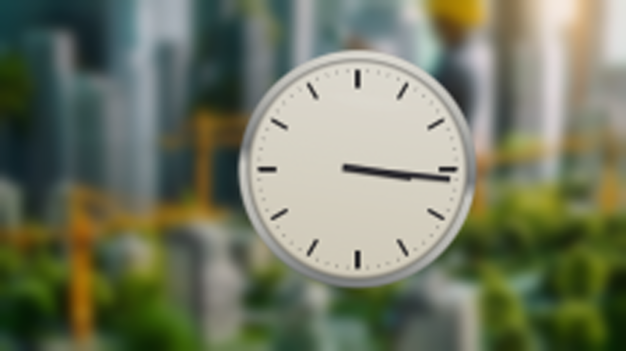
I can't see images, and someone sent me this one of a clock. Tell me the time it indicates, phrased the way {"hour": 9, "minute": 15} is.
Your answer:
{"hour": 3, "minute": 16}
